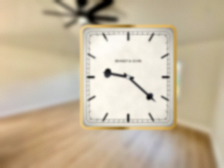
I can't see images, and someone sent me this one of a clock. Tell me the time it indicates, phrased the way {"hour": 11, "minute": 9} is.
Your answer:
{"hour": 9, "minute": 22}
